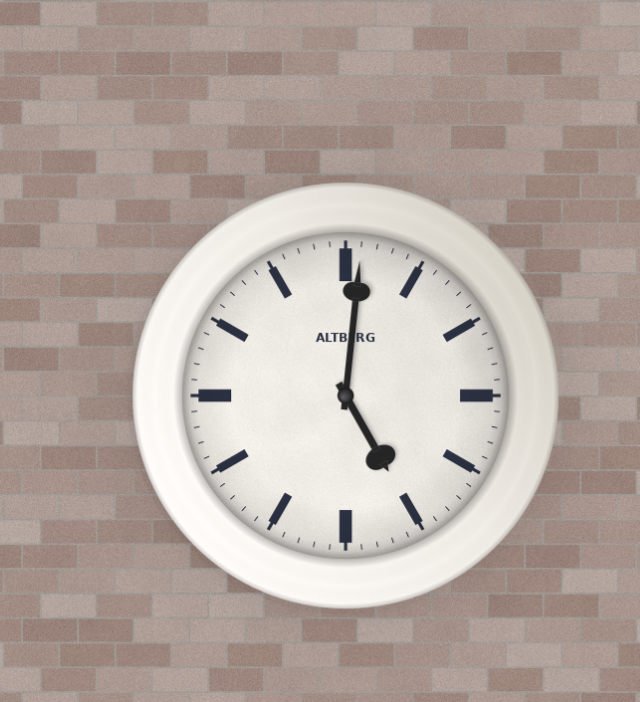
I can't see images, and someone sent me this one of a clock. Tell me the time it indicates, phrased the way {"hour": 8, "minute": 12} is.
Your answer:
{"hour": 5, "minute": 1}
